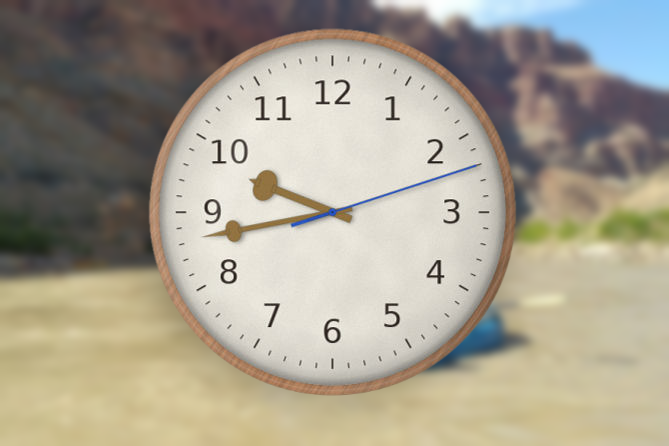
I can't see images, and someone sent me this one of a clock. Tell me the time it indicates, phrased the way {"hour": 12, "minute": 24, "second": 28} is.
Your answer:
{"hour": 9, "minute": 43, "second": 12}
